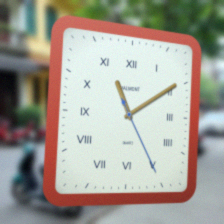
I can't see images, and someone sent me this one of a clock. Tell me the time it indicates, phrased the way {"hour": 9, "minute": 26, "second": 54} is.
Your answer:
{"hour": 11, "minute": 9, "second": 25}
